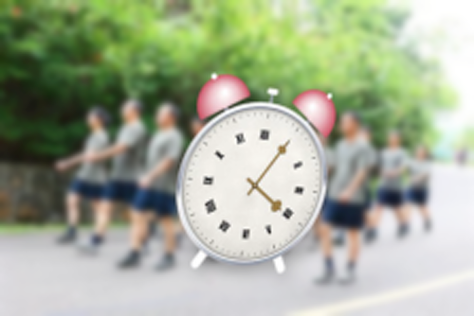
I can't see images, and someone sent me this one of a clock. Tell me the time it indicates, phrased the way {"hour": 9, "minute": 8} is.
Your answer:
{"hour": 4, "minute": 5}
